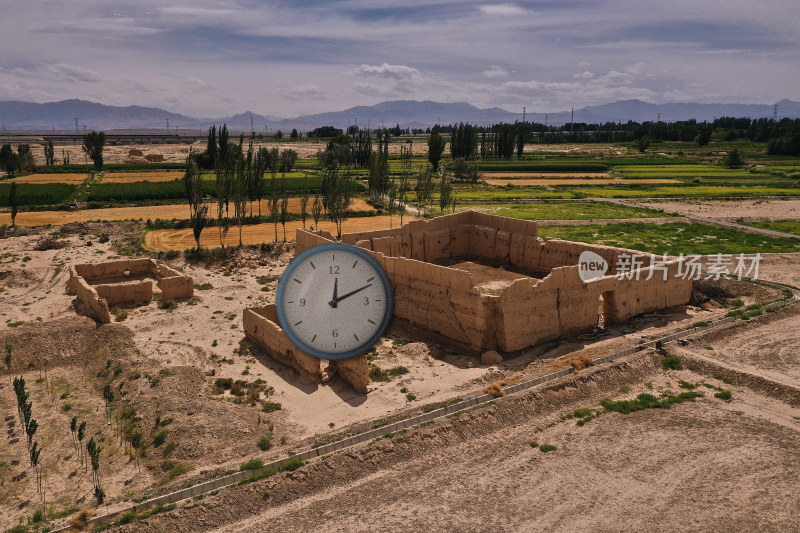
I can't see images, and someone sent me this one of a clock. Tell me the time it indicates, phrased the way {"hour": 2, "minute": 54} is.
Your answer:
{"hour": 12, "minute": 11}
